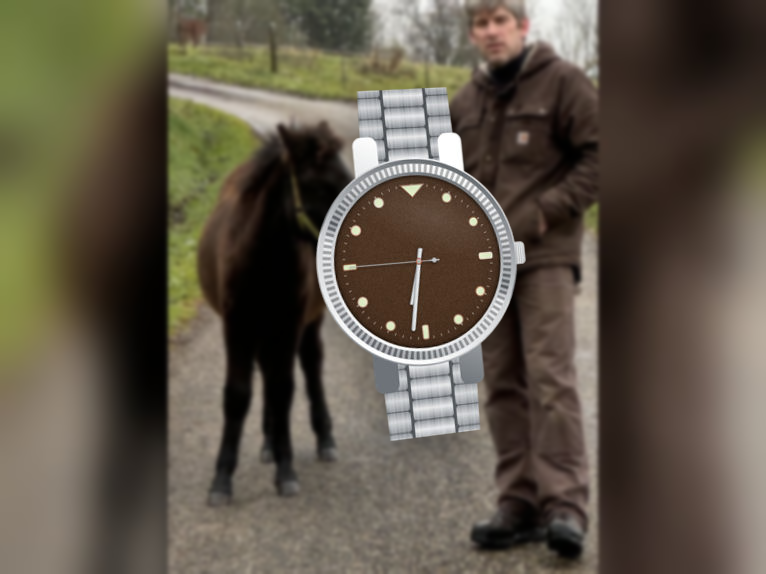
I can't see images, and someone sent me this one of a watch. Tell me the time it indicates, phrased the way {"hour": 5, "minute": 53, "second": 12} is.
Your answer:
{"hour": 6, "minute": 31, "second": 45}
